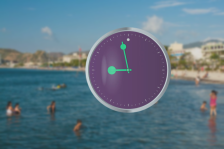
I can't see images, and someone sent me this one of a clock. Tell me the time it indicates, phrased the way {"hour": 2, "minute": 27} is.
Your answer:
{"hour": 8, "minute": 58}
